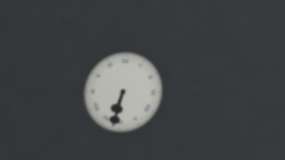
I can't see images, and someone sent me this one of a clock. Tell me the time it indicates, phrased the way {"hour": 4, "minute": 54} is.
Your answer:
{"hour": 6, "minute": 32}
